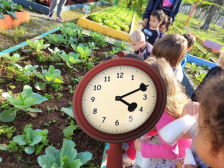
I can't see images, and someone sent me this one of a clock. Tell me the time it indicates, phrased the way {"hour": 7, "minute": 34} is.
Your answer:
{"hour": 4, "minute": 11}
